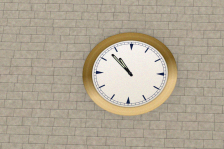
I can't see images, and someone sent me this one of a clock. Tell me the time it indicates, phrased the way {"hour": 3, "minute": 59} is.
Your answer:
{"hour": 10, "minute": 53}
